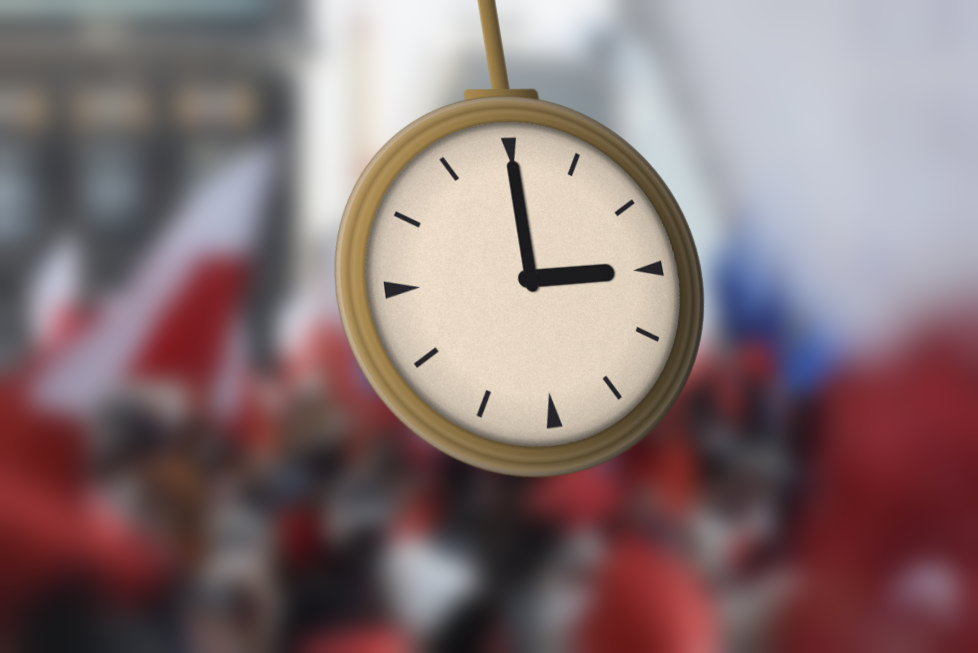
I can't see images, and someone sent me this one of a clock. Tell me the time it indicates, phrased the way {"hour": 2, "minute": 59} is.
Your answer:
{"hour": 3, "minute": 0}
